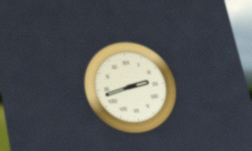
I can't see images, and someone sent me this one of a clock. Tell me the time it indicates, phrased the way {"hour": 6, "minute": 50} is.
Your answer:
{"hour": 2, "minute": 43}
